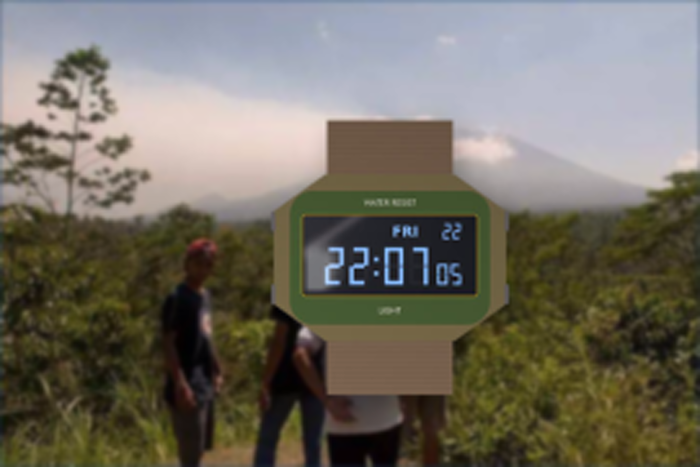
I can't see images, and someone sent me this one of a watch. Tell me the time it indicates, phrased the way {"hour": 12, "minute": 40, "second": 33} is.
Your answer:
{"hour": 22, "minute": 7, "second": 5}
